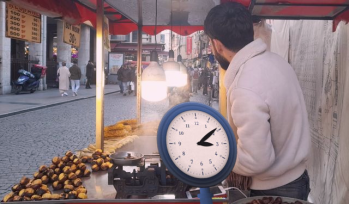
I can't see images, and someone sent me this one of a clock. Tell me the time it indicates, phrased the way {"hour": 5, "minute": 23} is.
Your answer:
{"hour": 3, "minute": 9}
